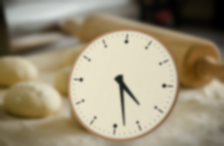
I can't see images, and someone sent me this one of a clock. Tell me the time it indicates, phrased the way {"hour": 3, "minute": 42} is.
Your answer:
{"hour": 4, "minute": 28}
